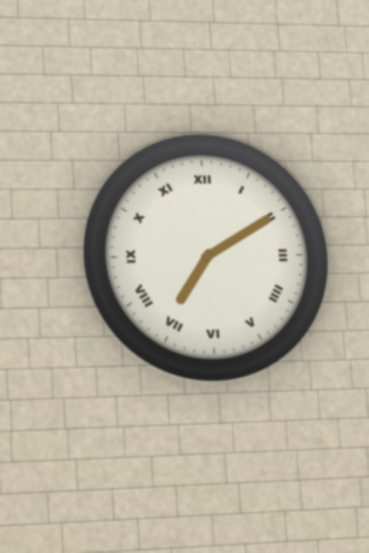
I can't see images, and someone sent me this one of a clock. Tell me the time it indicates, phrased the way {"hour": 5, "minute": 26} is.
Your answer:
{"hour": 7, "minute": 10}
